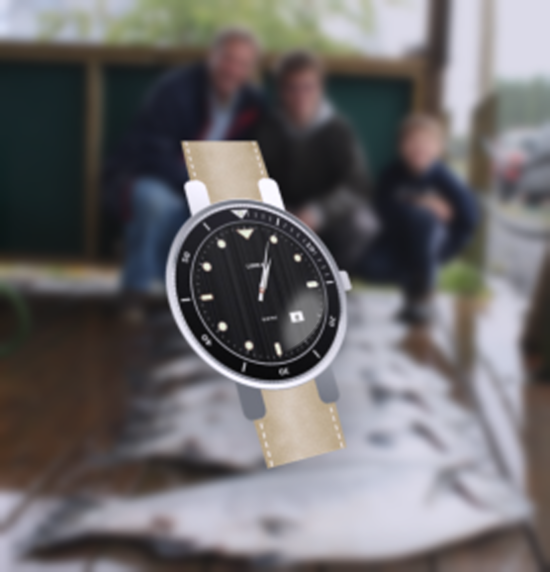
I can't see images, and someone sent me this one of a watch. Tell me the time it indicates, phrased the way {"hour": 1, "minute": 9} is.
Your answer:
{"hour": 1, "minute": 4}
